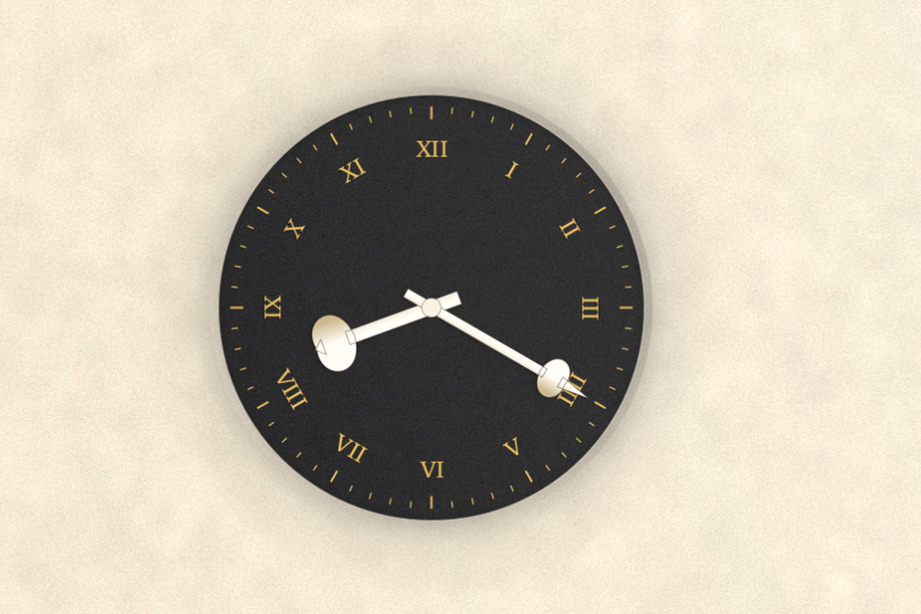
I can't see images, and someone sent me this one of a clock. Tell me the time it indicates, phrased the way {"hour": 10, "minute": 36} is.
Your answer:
{"hour": 8, "minute": 20}
